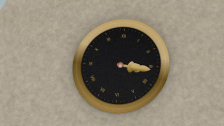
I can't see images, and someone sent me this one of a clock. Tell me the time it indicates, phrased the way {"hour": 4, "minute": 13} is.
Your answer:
{"hour": 3, "minute": 16}
